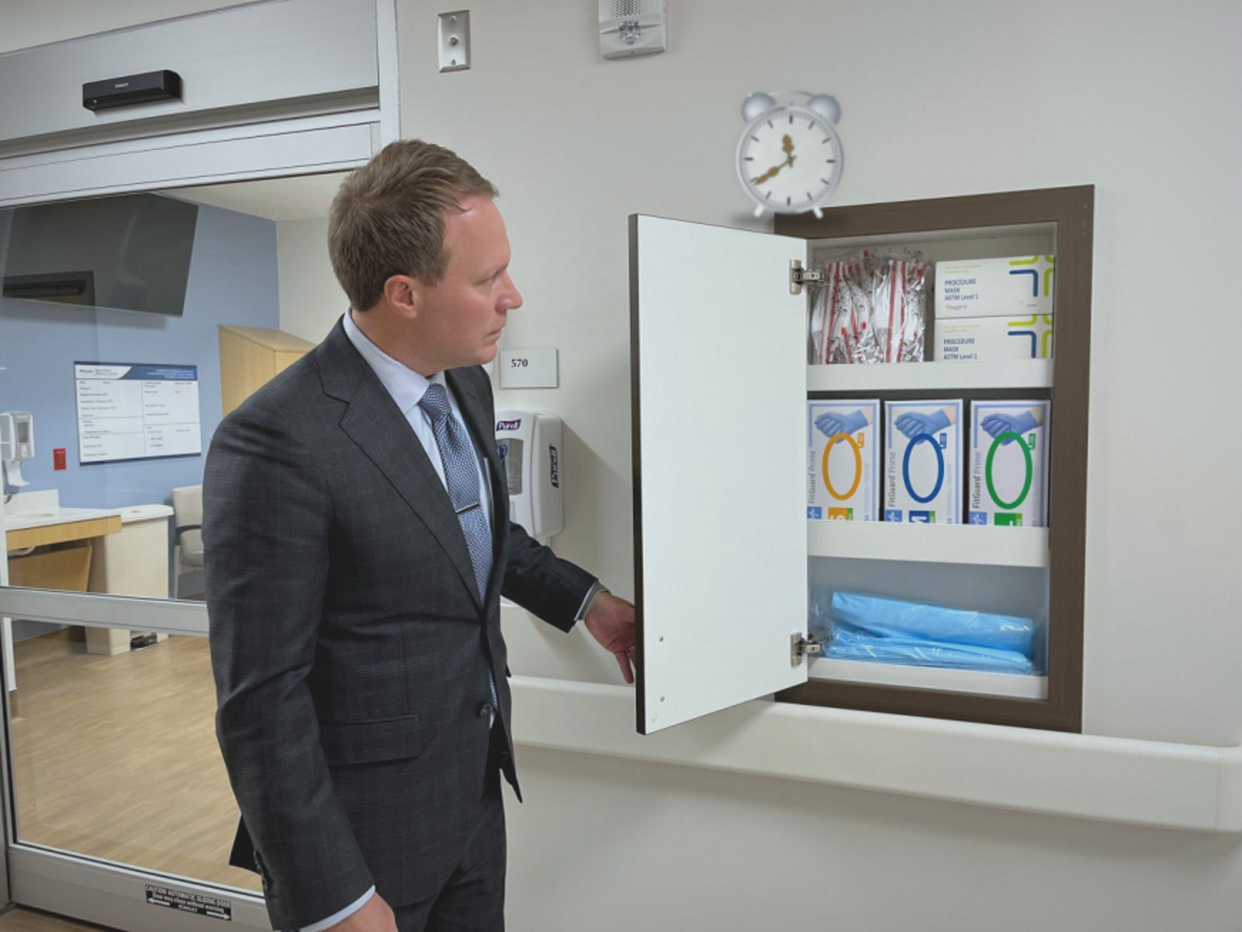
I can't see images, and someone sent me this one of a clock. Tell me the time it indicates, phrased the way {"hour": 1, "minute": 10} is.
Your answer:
{"hour": 11, "minute": 39}
